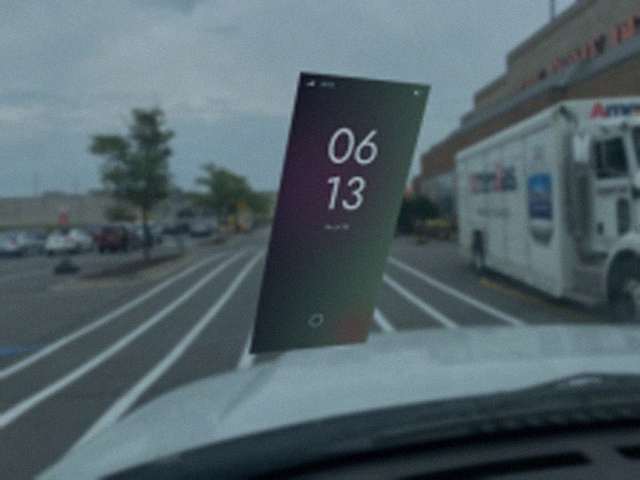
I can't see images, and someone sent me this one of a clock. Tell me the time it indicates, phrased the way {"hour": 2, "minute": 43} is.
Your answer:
{"hour": 6, "minute": 13}
